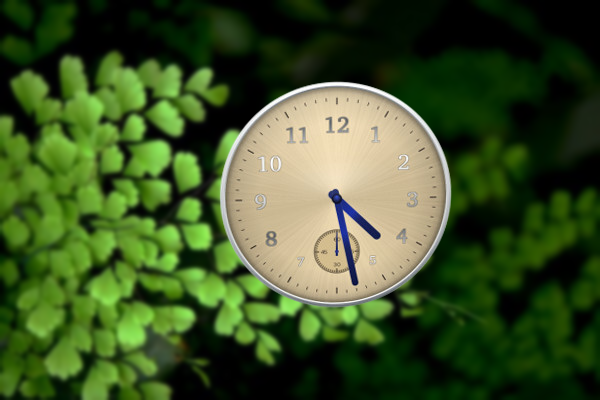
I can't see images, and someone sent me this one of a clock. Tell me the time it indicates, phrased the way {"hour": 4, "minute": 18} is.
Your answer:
{"hour": 4, "minute": 28}
